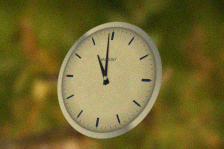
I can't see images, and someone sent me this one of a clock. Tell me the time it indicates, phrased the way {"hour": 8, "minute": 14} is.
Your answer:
{"hour": 10, "minute": 59}
